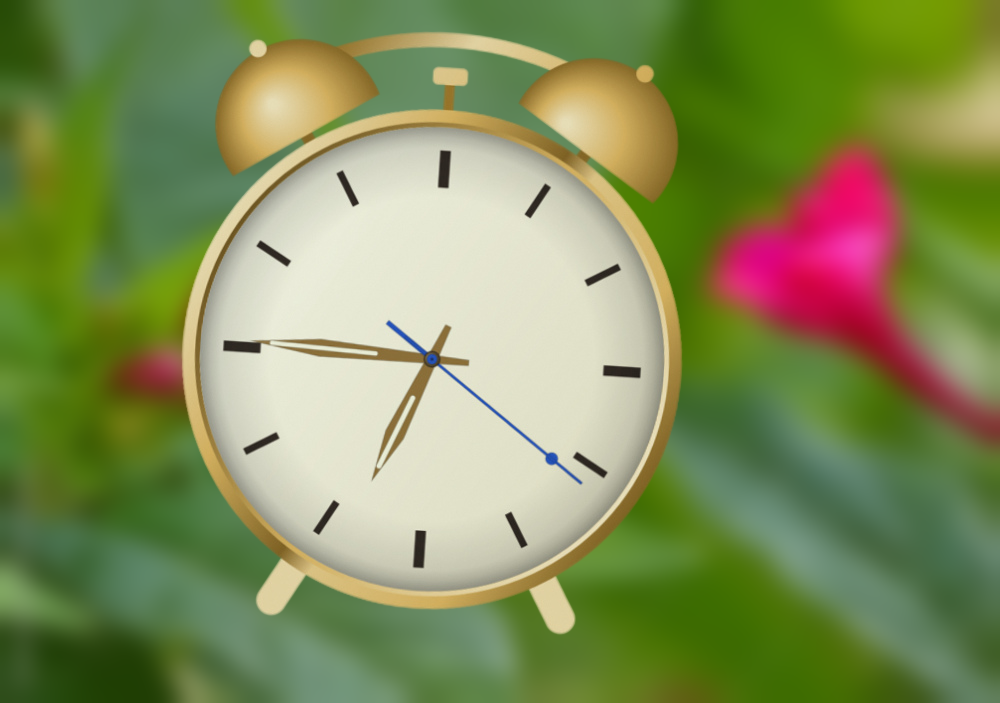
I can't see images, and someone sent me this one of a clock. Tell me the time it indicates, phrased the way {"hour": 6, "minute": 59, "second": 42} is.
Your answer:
{"hour": 6, "minute": 45, "second": 21}
